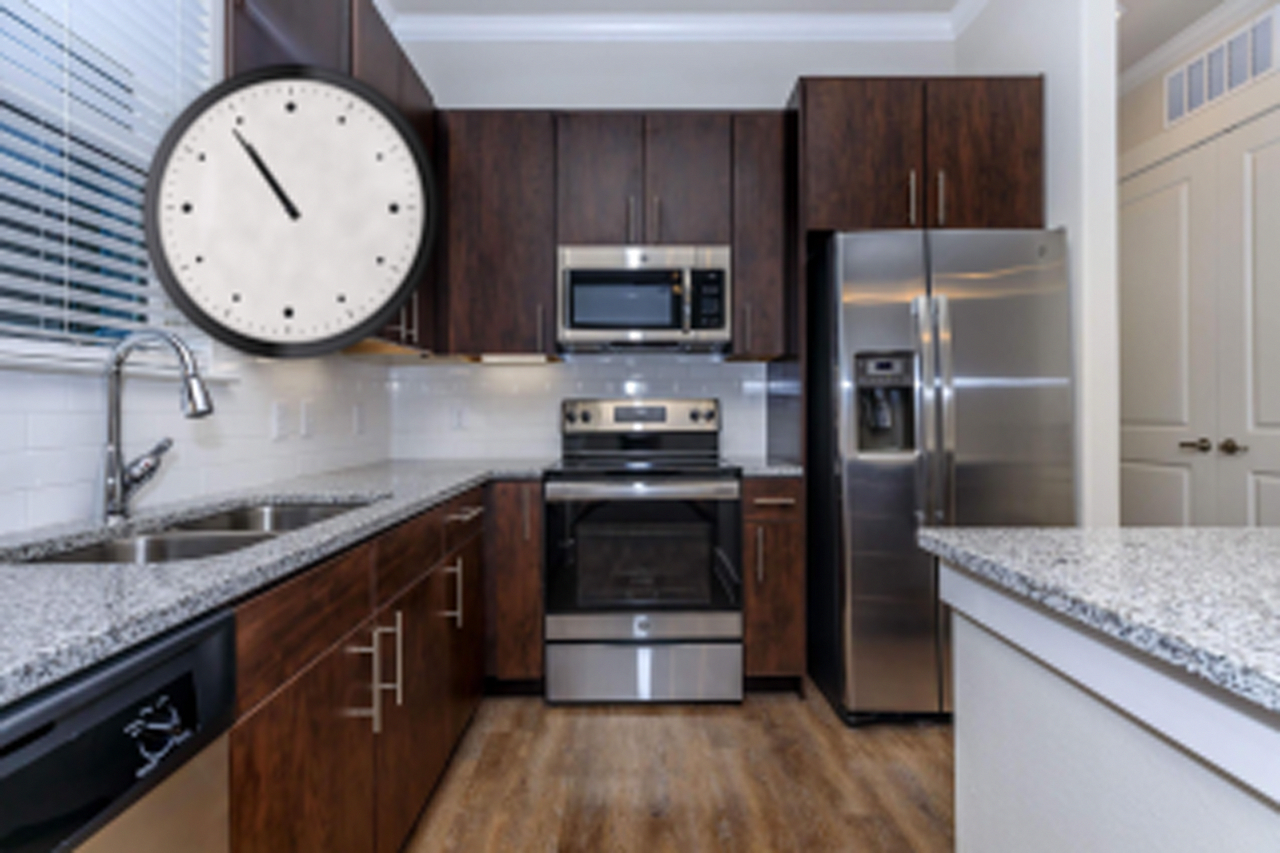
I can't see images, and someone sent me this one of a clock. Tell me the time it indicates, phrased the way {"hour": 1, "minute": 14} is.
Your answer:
{"hour": 10, "minute": 54}
